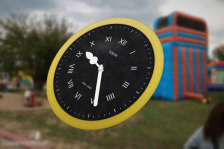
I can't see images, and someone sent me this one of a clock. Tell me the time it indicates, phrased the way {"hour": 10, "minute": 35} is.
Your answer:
{"hour": 9, "minute": 24}
